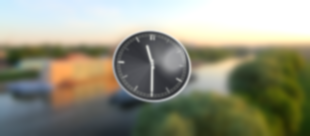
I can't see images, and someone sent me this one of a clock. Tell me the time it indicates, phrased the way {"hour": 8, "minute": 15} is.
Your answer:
{"hour": 11, "minute": 30}
